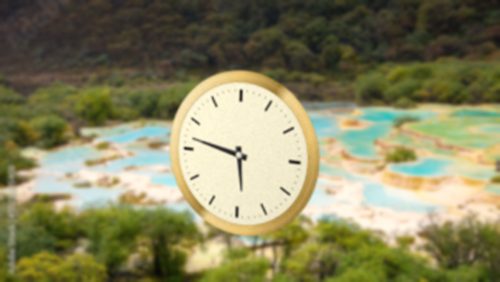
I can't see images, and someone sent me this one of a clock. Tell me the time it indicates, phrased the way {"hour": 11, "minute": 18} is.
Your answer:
{"hour": 5, "minute": 47}
